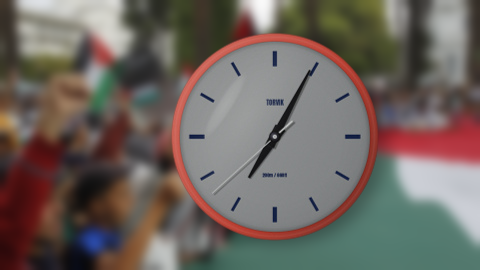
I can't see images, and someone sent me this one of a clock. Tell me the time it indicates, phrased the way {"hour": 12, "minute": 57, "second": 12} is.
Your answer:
{"hour": 7, "minute": 4, "second": 38}
